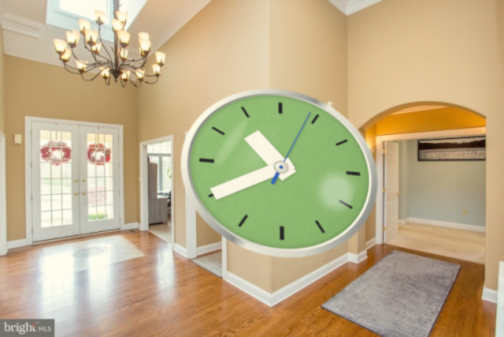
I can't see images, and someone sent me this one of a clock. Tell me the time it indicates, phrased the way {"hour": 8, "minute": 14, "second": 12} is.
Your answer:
{"hour": 10, "minute": 40, "second": 4}
